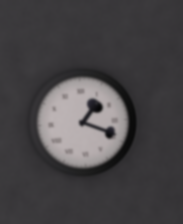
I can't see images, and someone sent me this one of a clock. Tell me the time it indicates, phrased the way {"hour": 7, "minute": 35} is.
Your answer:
{"hour": 1, "minute": 19}
